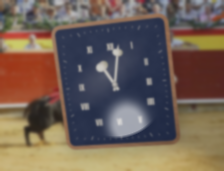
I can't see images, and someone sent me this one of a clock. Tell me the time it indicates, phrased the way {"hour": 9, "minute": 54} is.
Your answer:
{"hour": 11, "minute": 2}
